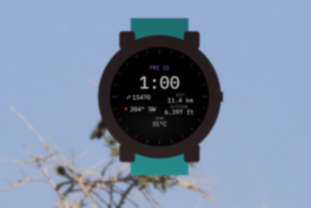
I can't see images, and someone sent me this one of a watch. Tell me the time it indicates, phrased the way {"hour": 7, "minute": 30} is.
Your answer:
{"hour": 1, "minute": 0}
